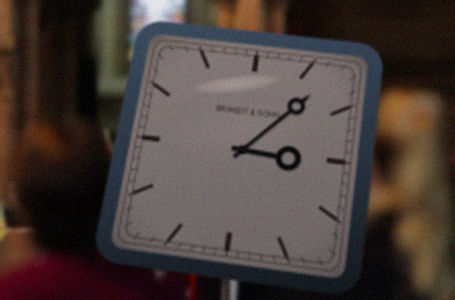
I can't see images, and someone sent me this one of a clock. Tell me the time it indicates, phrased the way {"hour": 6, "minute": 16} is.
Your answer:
{"hour": 3, "minute": 7}
